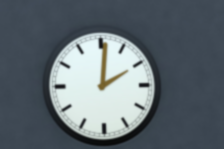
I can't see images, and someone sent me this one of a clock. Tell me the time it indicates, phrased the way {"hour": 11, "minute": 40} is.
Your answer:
{"hour": 2, "minute": 1}
